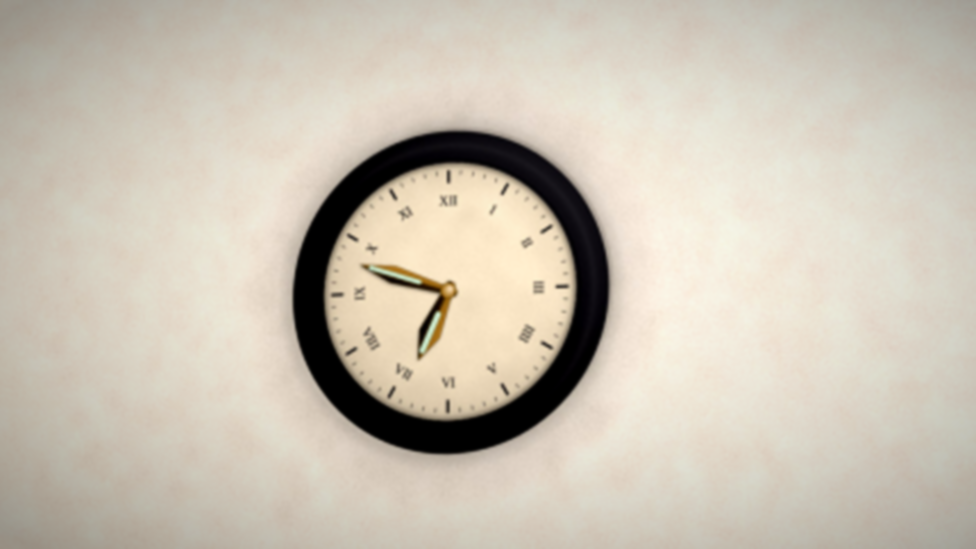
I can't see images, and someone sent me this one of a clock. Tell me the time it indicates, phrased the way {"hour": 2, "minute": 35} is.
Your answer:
{"hour": 6, "minute": 48}
